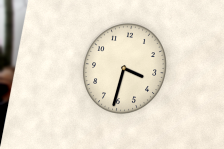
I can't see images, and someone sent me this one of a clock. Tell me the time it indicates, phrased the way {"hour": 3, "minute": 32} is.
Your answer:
{"hour": 3, "minute": 31}
